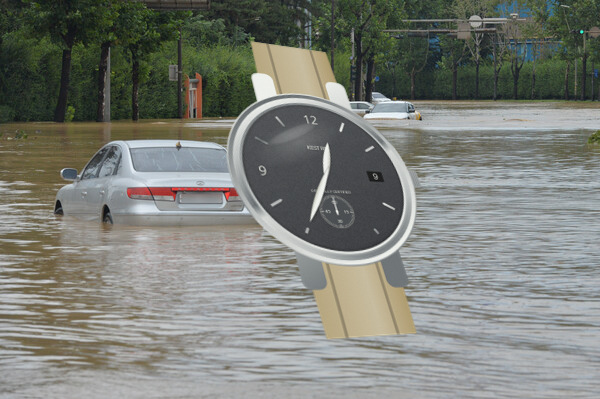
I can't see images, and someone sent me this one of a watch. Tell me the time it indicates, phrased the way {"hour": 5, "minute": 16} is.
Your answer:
{"hour": 12, "minute": 35}
